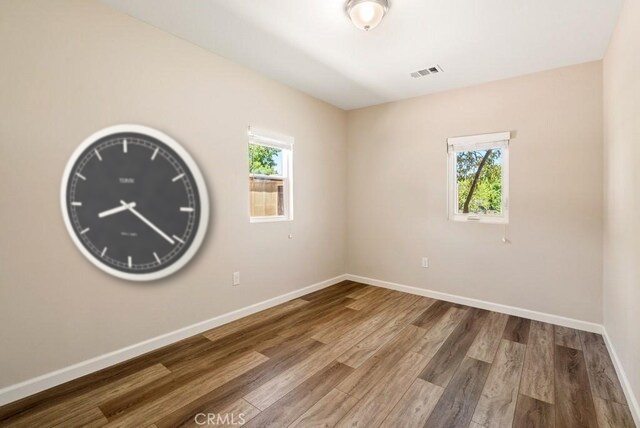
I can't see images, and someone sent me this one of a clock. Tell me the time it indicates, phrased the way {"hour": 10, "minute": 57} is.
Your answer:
{"hour": 8, "minute": 21}
